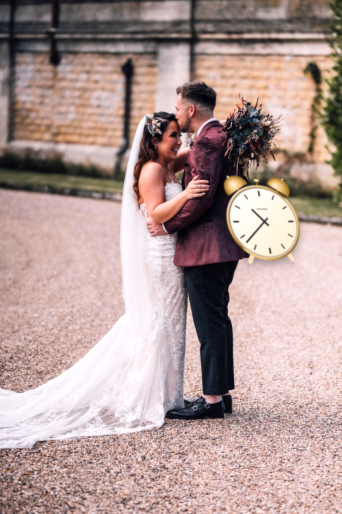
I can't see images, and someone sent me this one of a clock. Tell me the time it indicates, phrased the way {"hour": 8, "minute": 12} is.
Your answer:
{"hour": 10, "minute": 38}
